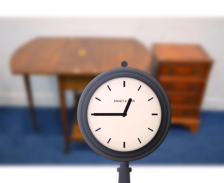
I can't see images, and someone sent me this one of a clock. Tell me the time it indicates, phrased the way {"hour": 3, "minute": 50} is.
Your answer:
{"hour": 12, "minute": 45}
